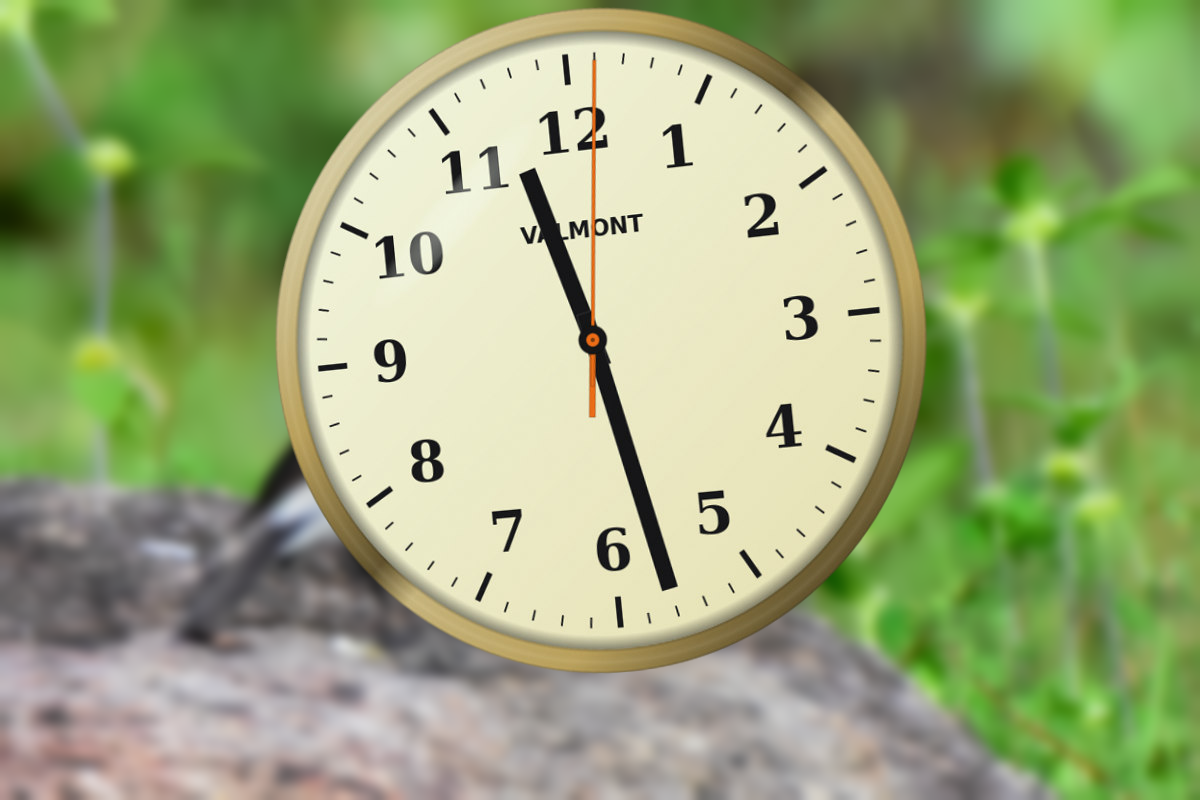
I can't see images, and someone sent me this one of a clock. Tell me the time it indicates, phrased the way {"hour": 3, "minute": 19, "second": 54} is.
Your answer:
{"hour": 11, "minute": 28, "second": 1}
